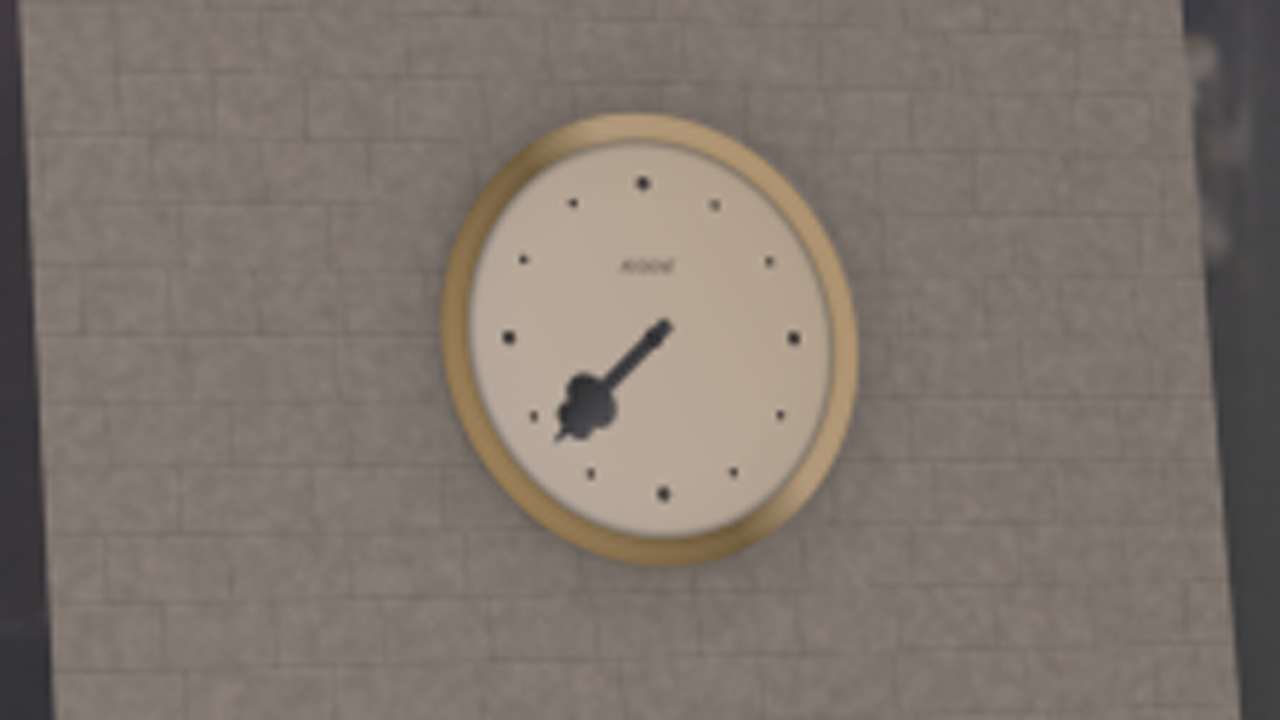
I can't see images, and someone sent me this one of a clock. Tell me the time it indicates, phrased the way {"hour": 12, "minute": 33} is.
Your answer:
{"hour": 7, "minute": 38}
